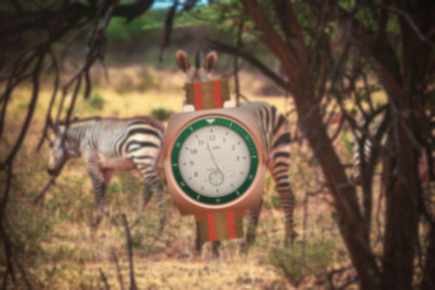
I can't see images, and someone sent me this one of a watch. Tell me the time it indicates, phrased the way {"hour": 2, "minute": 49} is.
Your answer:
{"hour": 4, "minute": 58}
